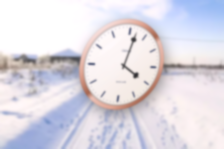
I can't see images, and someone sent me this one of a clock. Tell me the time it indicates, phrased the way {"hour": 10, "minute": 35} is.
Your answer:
{"hour": 4, "minute": 2}
